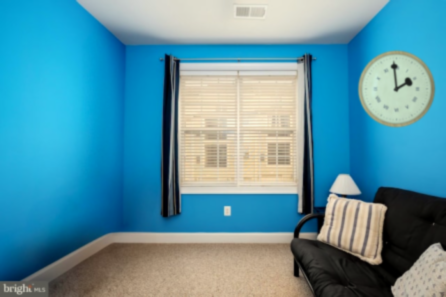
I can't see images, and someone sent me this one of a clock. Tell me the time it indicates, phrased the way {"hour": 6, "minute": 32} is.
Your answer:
{"hour": 1, "minute": 59}
